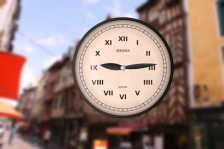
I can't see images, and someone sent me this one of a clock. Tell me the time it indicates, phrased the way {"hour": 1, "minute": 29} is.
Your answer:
{"hour": 9, "minute": 14}
